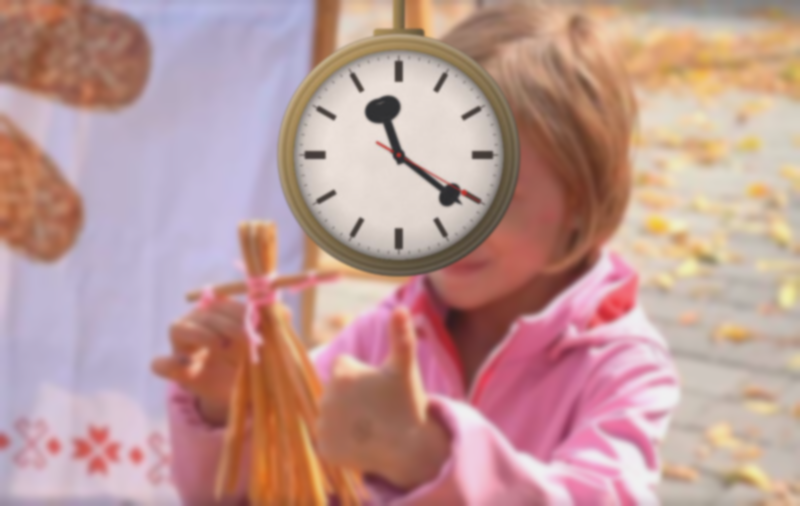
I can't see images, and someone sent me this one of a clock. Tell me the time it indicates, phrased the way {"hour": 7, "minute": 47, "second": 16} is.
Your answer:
{"hour": 11, "minute": 21, "second": 20}
